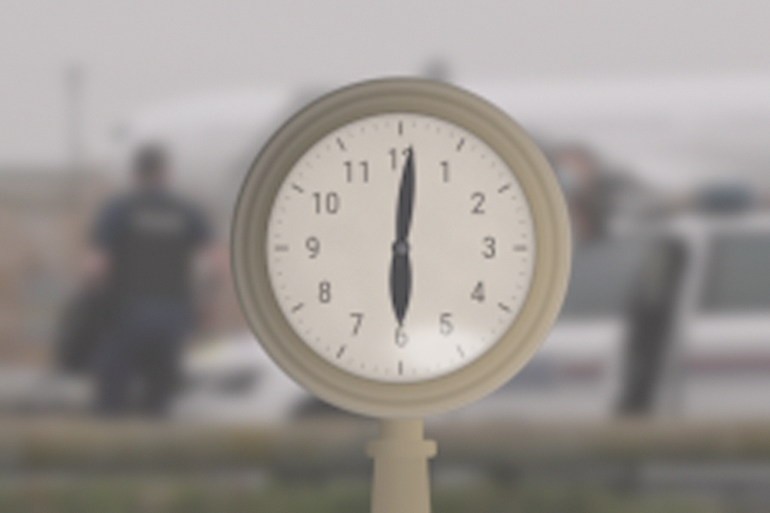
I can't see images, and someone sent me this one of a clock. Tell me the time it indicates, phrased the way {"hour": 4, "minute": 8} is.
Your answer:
{"hour": 6, "minute": 1}
